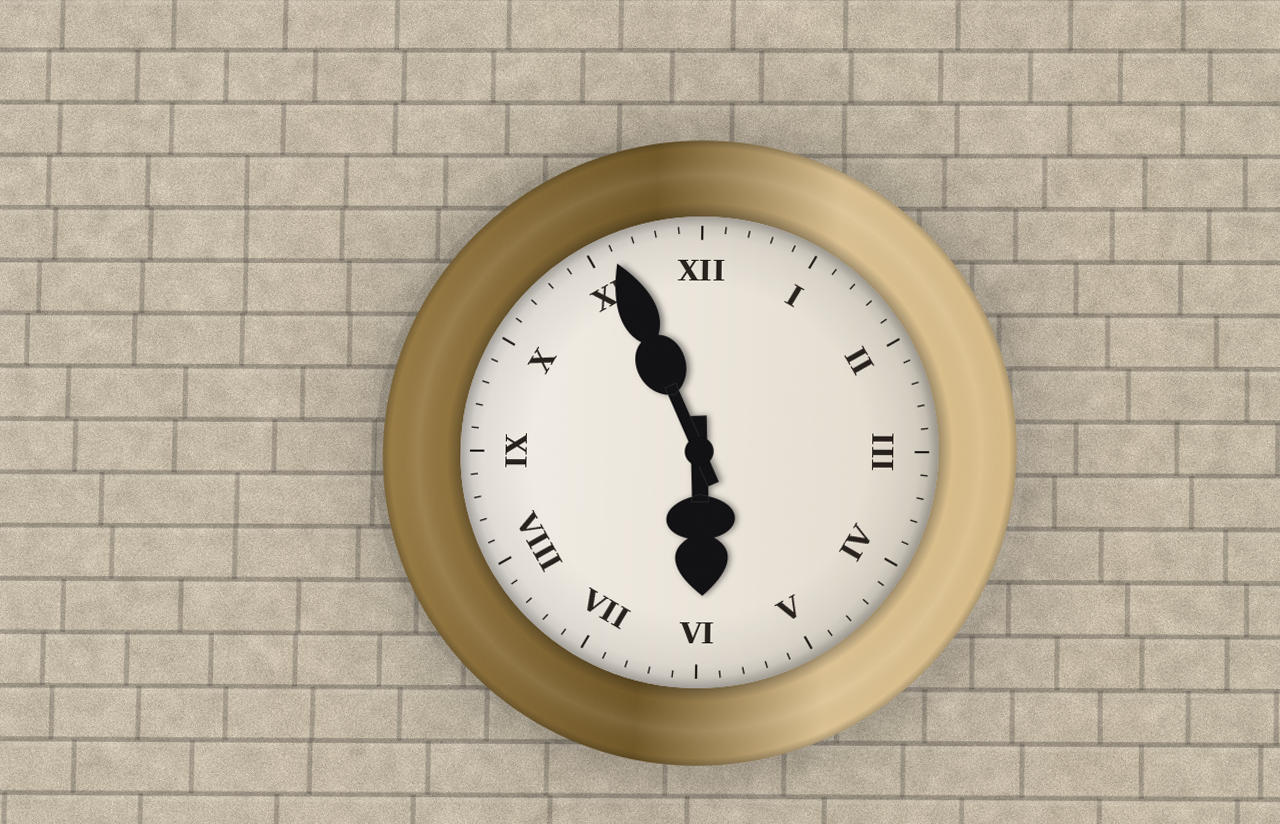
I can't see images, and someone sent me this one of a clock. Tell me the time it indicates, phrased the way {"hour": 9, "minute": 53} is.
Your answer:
{"hour": 5, "minute": 56}
